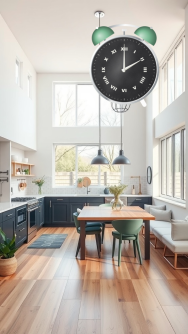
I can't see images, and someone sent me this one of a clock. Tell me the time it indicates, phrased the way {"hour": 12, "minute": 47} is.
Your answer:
{"hour": 2, "minute": 0}
